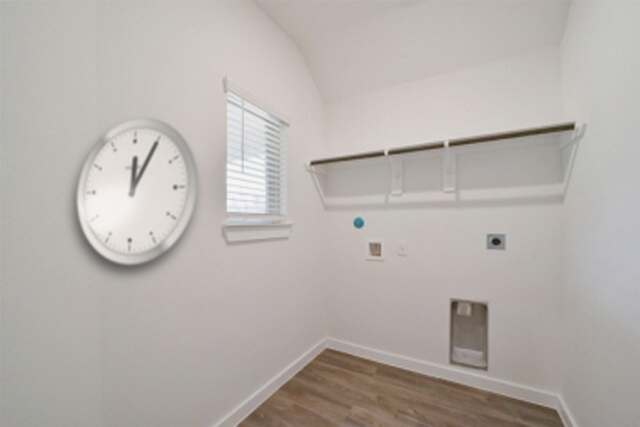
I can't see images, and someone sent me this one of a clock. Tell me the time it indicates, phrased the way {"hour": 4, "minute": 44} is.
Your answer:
{"hour": 12, "minute": 5}
